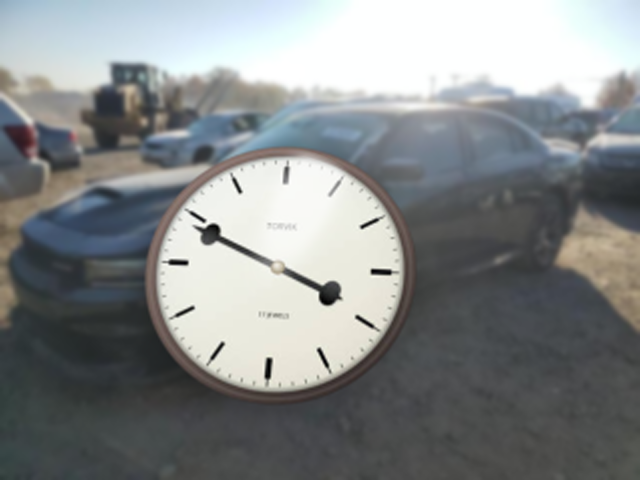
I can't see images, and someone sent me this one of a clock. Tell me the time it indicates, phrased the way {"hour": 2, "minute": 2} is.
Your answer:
{"hour": 3, "minute": 49}
